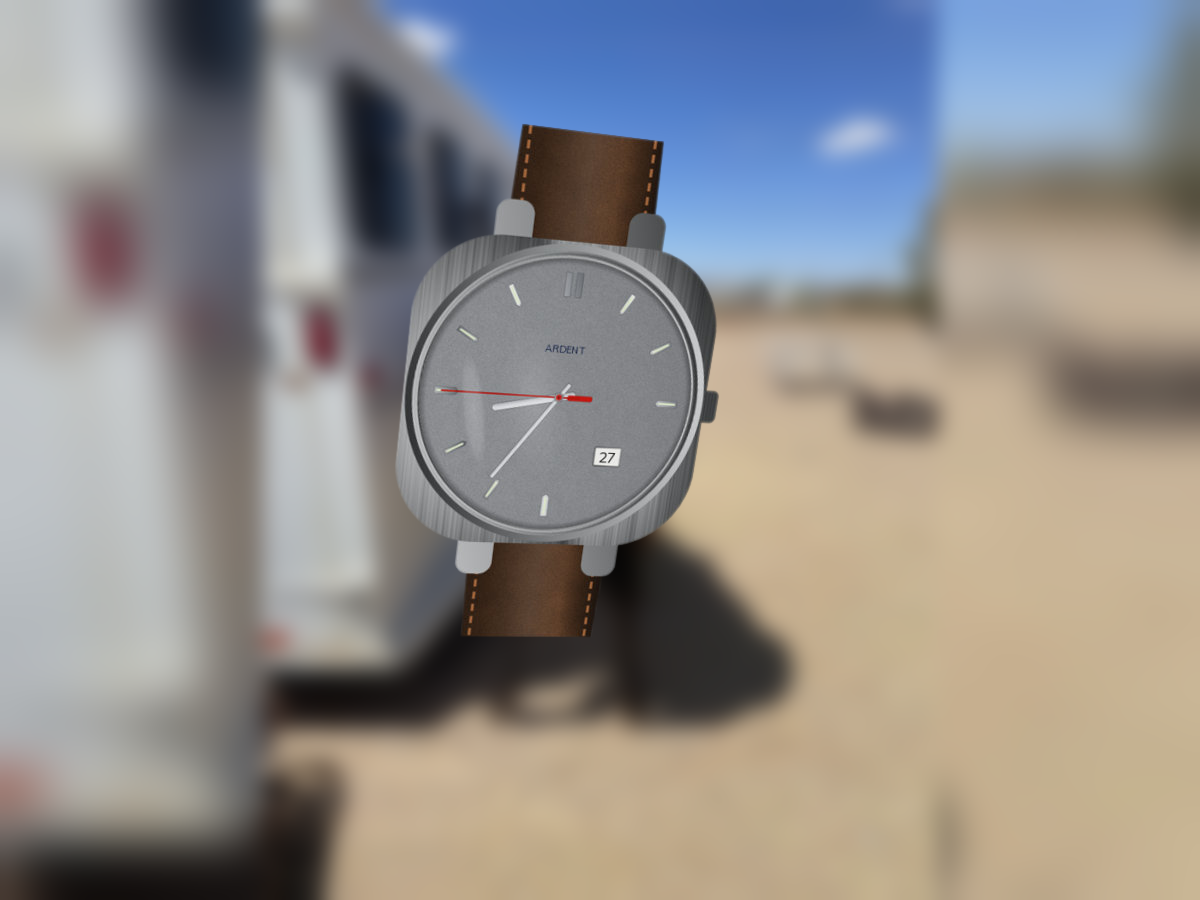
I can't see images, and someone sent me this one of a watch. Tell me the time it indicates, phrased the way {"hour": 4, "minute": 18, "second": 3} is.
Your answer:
{"hour": 8, "minute": 35, "second": 45}
